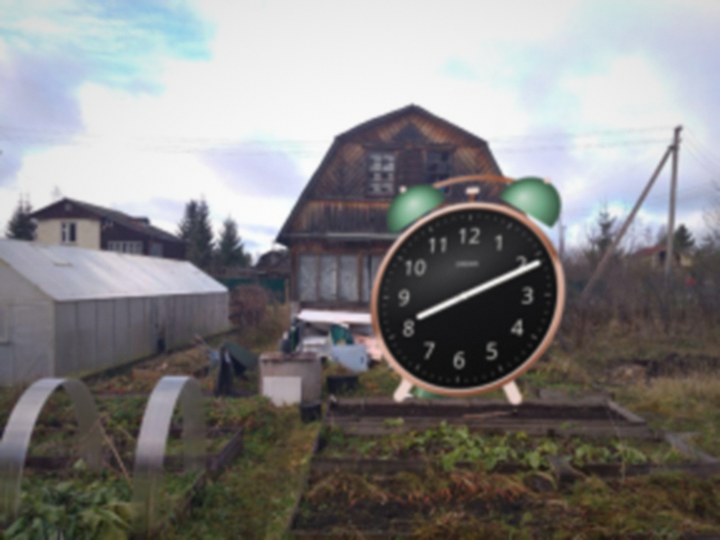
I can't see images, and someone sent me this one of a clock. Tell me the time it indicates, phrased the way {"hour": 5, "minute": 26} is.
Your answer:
{"hour": 8, "minute": 11}
